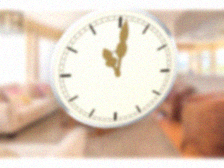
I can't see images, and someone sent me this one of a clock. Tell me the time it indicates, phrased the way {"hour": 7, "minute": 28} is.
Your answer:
{"hour": 11, "minute": 1}
